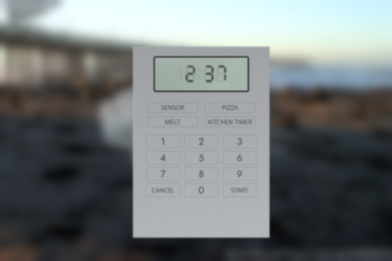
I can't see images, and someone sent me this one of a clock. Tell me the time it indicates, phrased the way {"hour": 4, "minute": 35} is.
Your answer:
{"hour": 2, "minute": 37}
